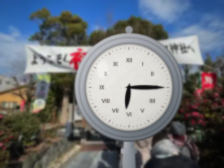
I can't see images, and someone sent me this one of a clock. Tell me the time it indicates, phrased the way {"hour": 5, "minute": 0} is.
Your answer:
{"hour": 6, "minute": 15}
